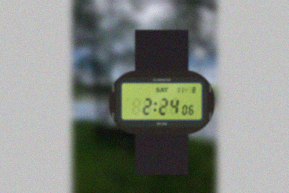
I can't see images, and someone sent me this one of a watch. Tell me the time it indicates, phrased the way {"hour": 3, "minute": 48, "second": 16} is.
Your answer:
{"hour": 2, "minute": 24, "second": 6}
